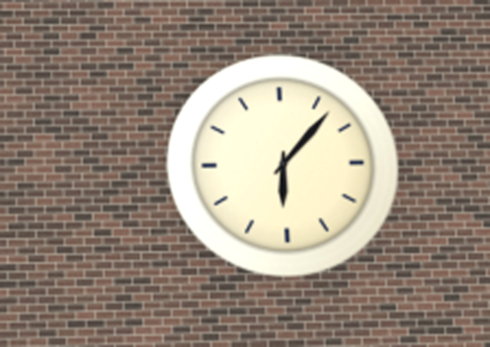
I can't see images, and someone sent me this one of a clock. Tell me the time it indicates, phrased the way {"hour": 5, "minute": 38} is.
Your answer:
{"hour": 6, "minute": 7}
